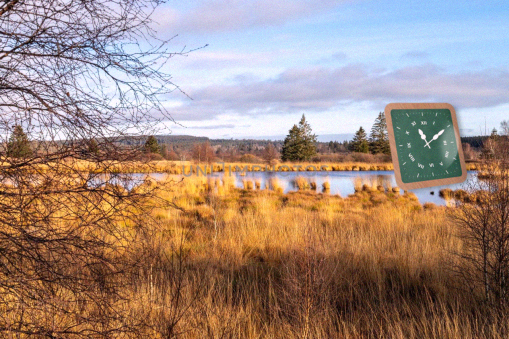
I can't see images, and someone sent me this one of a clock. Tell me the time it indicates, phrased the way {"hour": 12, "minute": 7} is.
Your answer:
{"hour": 11, "minute": 10}
